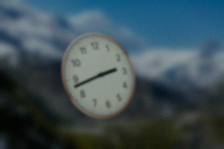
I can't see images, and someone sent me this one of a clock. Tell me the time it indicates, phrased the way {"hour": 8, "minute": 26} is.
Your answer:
{"hour": 2, "minute": 43}
